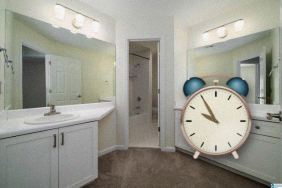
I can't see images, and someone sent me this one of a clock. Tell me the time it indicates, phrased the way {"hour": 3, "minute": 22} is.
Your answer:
{"hour": 9, "minute": 55}
